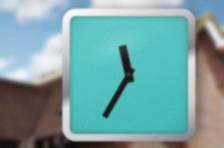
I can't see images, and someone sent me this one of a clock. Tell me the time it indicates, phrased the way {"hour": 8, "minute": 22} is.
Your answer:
{"hour": 11, "minute": 35}
